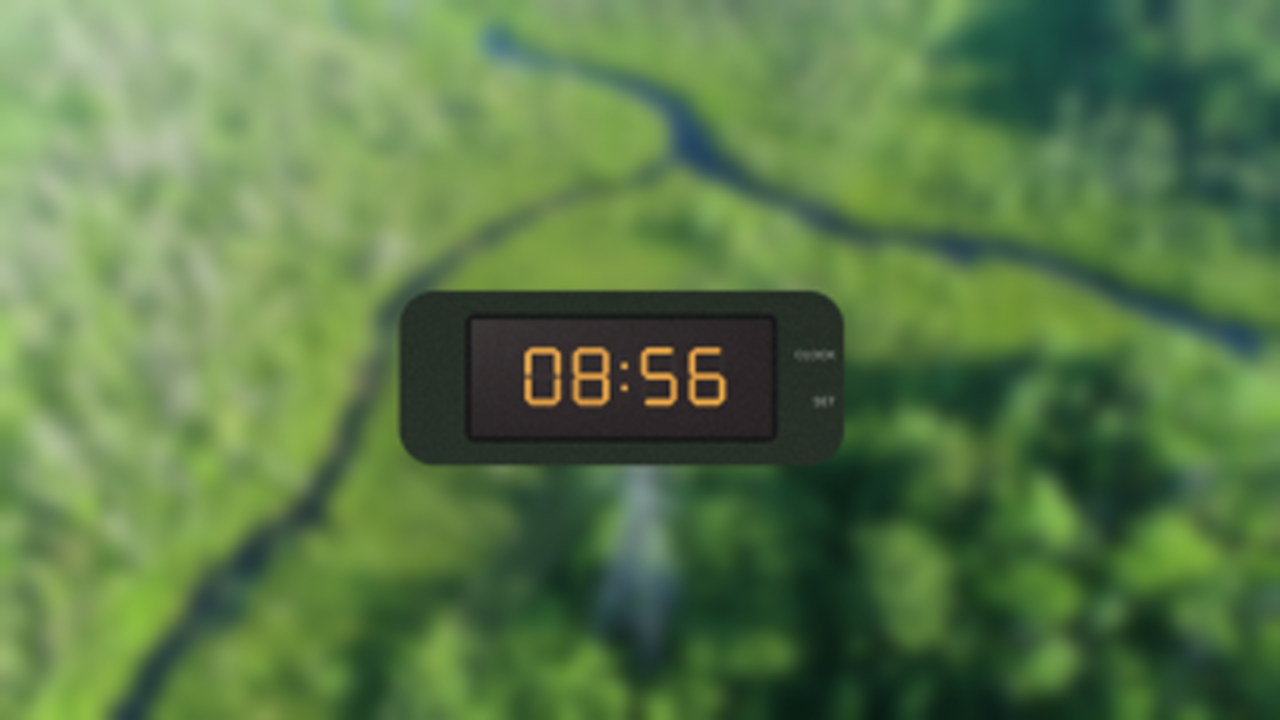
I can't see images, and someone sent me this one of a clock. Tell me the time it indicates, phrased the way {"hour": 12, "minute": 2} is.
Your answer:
{"hour": 8, "minute": 56}
